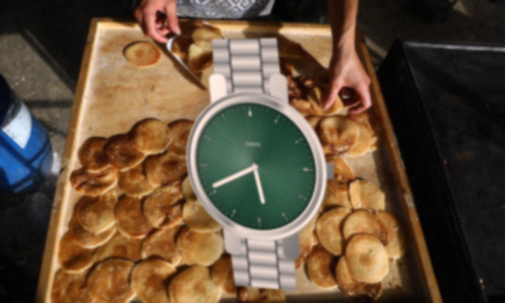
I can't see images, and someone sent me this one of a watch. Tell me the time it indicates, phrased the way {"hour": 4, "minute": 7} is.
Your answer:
{"hour": 5, "minute": 41}
